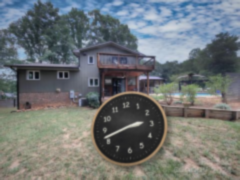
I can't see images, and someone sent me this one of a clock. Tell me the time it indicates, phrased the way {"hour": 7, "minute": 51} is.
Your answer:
{"hour": 2, "minute": 42}
